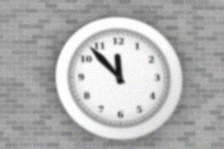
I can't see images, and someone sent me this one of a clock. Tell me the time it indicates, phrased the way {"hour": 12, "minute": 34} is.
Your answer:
{"hour": 11, "minute": 53}
